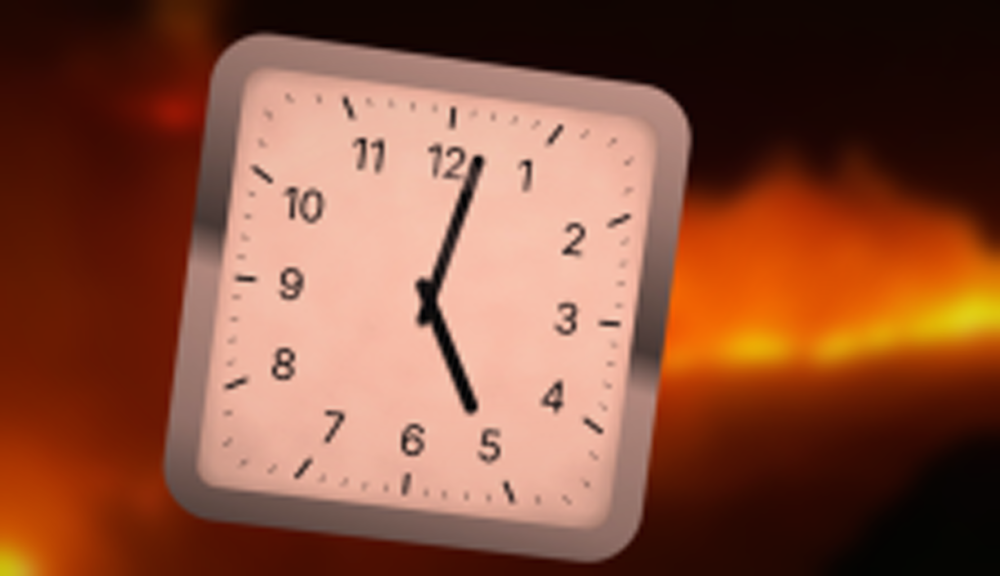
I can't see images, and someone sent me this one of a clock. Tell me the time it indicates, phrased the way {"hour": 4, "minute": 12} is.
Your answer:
{"hour": 5, "minute": 2}
